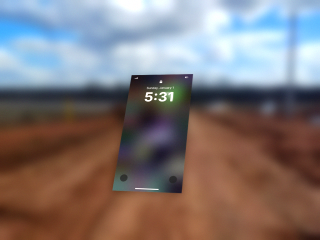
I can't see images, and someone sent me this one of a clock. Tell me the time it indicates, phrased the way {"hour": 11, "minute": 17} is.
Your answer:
{"hour": 5, "minute": 31}
